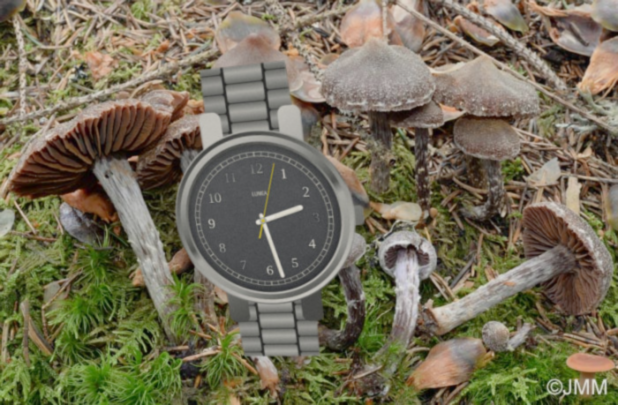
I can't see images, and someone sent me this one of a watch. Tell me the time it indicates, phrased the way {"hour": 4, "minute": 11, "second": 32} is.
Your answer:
{"hour": 2, "minute": 28, "second": 3}
